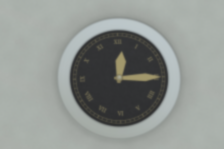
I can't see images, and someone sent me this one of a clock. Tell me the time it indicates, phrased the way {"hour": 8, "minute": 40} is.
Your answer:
{"hour": 12, "minute": 15}
